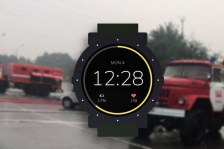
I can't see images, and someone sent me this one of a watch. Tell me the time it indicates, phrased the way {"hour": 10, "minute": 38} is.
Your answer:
{"hour": 12, "minute": 28}
